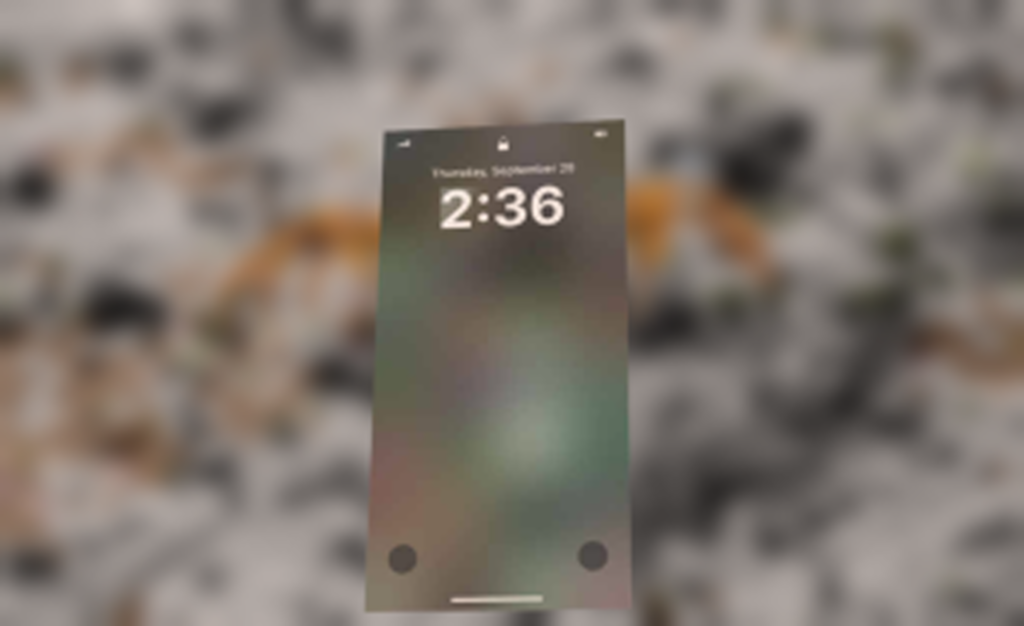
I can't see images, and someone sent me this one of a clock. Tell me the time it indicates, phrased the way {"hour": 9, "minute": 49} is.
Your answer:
{"hour": 2, "minute": 36}
